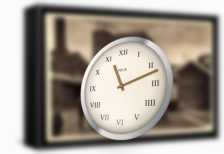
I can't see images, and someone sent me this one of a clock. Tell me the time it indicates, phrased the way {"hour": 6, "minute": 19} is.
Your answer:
{"hour": 11, "minute": 12}
